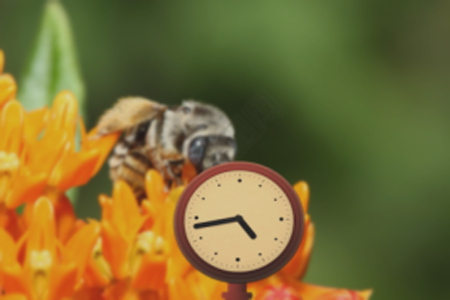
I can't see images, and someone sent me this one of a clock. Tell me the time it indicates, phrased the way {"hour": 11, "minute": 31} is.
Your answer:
{"hour": 4, "minute": 43}
